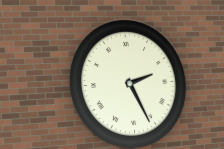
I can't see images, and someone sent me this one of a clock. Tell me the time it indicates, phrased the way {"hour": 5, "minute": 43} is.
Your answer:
{"hour": 2, "minute": 26}
